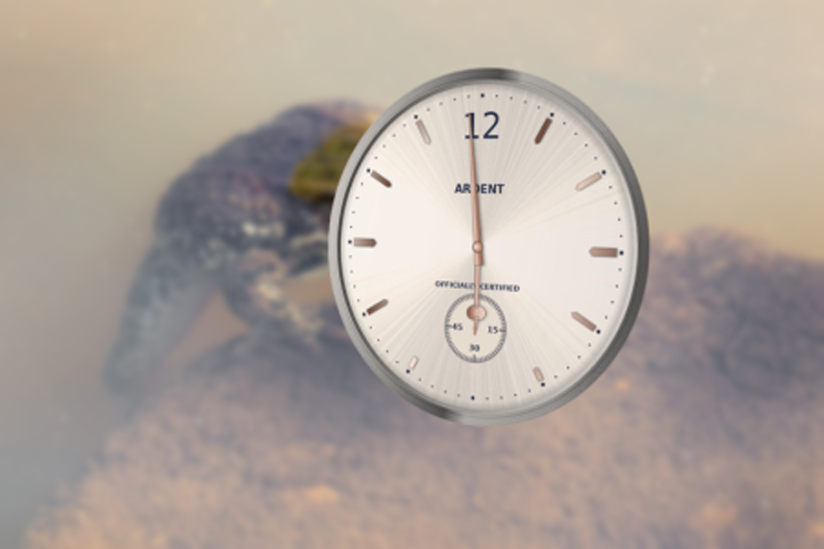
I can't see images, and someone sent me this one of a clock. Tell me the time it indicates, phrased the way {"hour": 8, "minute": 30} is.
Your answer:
{"hour": 5, "minute": 59}
